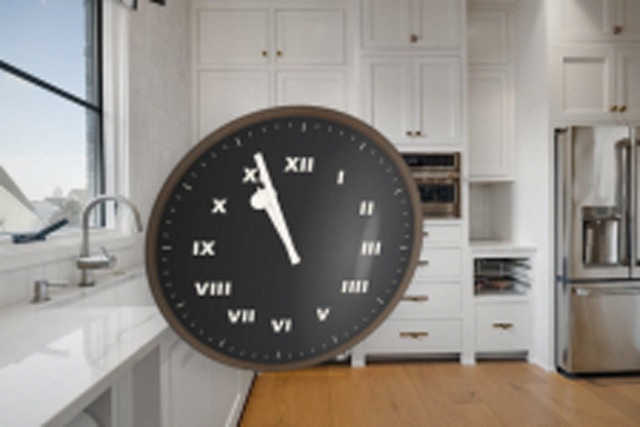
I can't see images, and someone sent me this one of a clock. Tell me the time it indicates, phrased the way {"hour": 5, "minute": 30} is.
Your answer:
{"hour": 10, "minute": 56}
